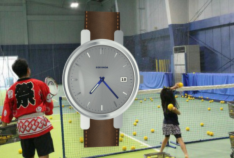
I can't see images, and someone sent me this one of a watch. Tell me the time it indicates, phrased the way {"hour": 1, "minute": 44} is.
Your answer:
{"hour": 7, "minute": 23}
